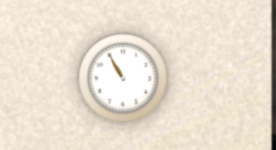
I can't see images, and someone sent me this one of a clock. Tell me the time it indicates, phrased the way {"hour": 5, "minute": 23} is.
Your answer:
{"hour": 10, "minute": 55}
